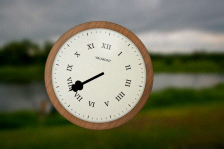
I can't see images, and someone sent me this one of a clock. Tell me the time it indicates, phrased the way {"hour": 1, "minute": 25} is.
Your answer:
{"hour": 7, "minute": 38}
